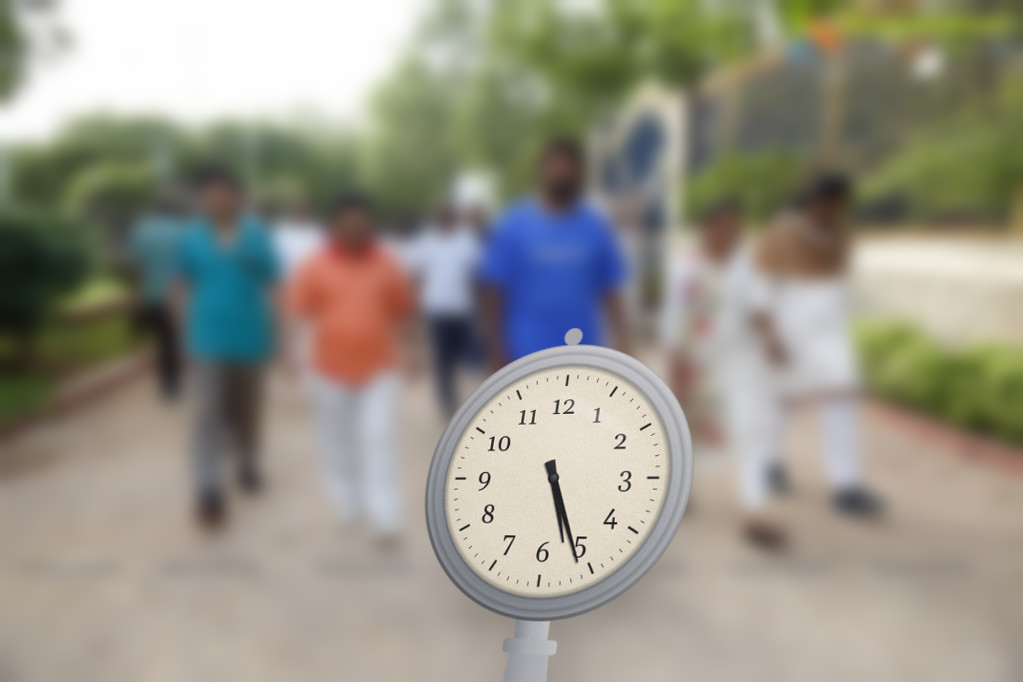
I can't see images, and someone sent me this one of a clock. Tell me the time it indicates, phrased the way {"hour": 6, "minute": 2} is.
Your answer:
{"hour": 5, "minute": 26}
